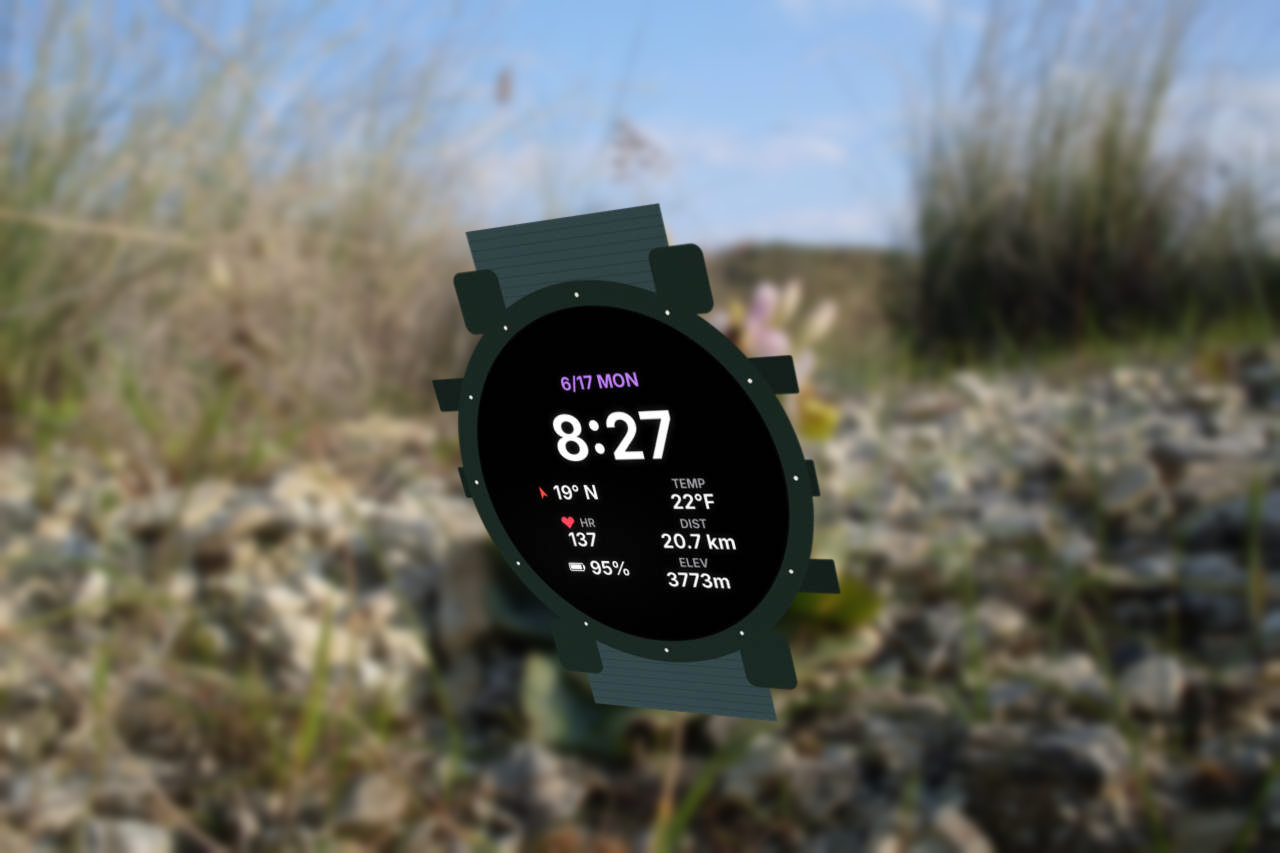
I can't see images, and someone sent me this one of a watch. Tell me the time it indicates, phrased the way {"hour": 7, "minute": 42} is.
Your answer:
{"hour": 8, "minute": 27}
